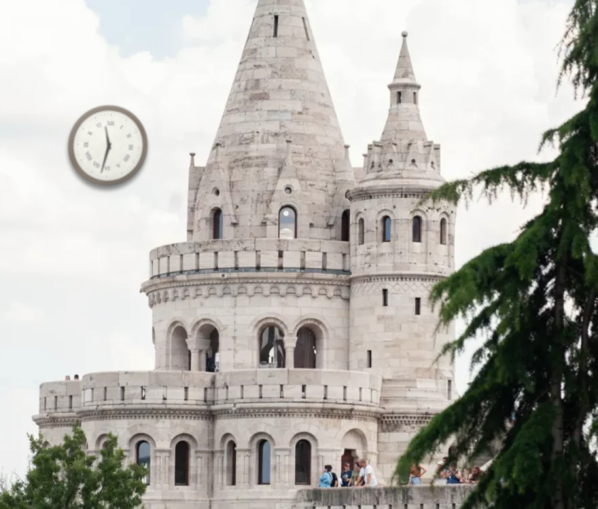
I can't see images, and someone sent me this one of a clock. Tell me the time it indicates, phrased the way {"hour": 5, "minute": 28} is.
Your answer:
{"hour": 11, "minute": 32}
